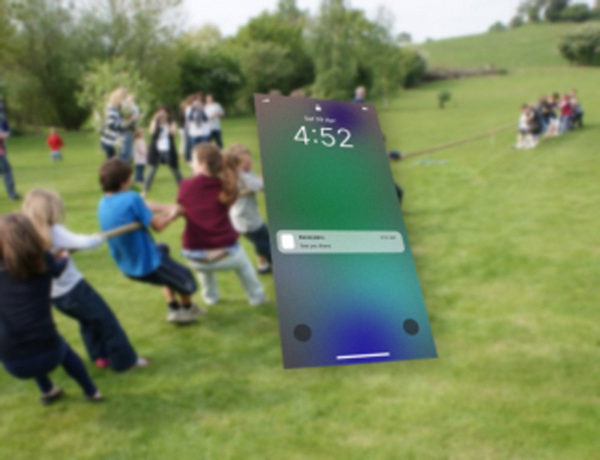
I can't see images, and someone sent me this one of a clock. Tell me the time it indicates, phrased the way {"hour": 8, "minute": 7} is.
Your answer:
{"hour": 4, "minute": 52}
